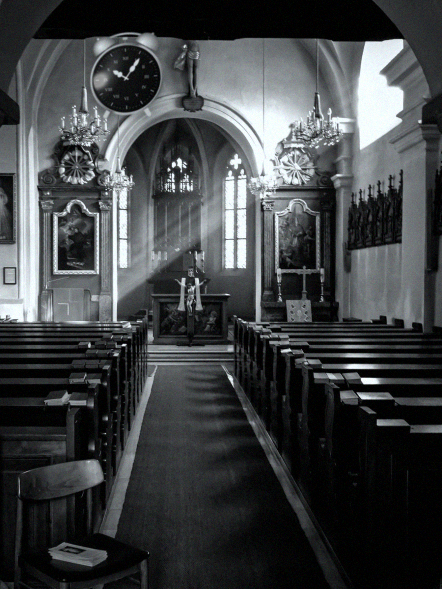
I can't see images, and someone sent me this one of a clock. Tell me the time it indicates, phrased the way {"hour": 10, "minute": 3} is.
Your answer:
{"hour": 10, "minute": 6}
